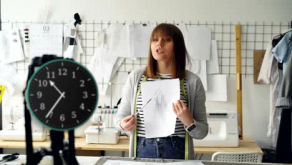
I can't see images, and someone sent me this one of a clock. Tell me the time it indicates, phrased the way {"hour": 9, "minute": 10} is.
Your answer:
{"hour": 10, "minute": 36}
